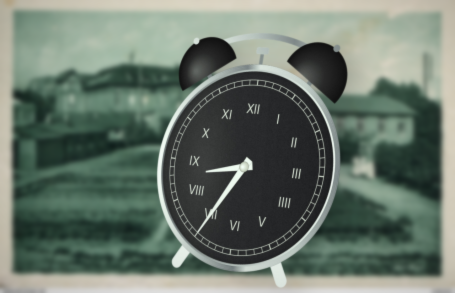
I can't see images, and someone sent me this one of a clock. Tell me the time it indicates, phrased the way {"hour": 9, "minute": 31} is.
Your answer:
{"hour": 8, "minute": 35}
